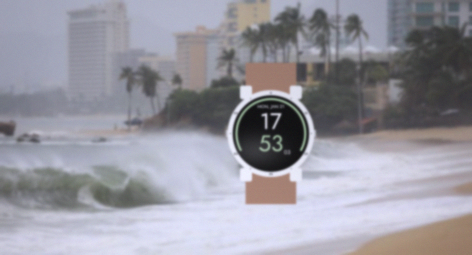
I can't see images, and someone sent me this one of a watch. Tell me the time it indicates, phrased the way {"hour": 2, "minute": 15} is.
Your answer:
{"hour": 17, "minute": 53}
